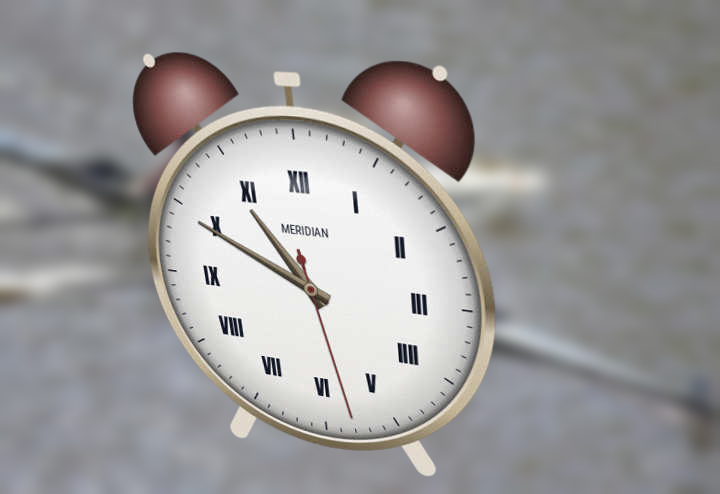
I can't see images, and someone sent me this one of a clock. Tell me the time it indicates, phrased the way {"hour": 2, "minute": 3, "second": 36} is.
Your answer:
{"hour": 10, "minute": 49, "second": 28}
